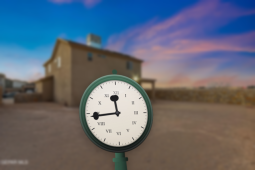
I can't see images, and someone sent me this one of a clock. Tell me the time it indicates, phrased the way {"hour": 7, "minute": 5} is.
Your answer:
{"hour": 11, "minute": 44}
